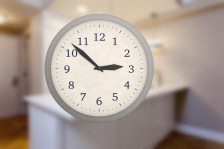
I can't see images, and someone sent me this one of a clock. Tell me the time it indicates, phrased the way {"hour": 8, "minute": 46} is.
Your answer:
{"hour": 2, "minute": 52}
